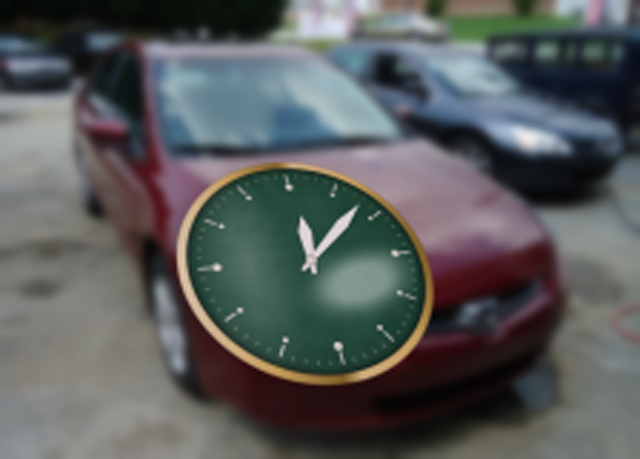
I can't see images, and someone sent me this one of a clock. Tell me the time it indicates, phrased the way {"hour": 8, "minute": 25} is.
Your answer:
{"hour": 12, "minute": 8}
